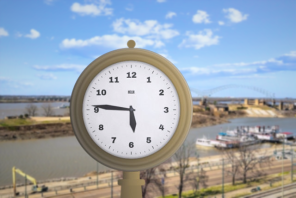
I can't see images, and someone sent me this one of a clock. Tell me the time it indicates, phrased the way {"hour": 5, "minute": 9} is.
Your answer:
{"hour": 5, "minute": 46}
